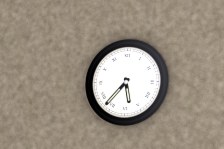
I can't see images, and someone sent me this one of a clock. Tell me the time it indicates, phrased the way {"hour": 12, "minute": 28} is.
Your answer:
{"hour": 5, "minute": 37}
